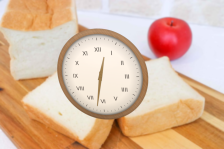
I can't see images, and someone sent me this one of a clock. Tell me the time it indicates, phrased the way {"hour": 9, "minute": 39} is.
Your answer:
{"hour": 12, "minute": 32}
